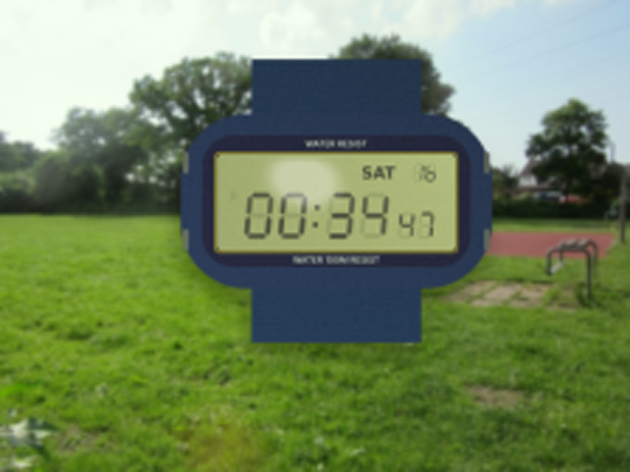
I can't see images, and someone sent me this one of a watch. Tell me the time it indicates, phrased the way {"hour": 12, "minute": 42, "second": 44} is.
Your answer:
{"hour": 0, "minute": 34, "second": 47}
